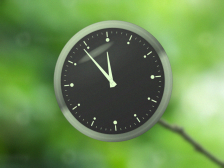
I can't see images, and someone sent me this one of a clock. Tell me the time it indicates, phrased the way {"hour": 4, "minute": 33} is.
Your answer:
{"hour": 11, "minute": 54}
